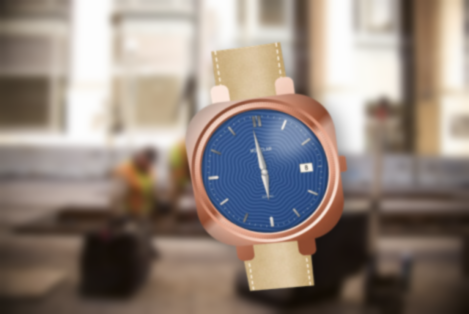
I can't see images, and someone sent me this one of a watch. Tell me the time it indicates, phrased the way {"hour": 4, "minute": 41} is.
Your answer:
{"hour": 5, "minute": 59}
